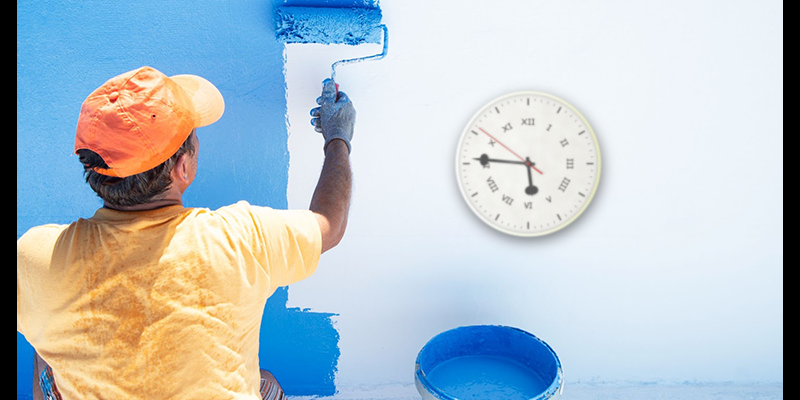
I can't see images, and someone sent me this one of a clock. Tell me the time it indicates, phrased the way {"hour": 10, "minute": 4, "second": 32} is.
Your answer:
{"hour": 5, "minute": 45, "second": 51}
